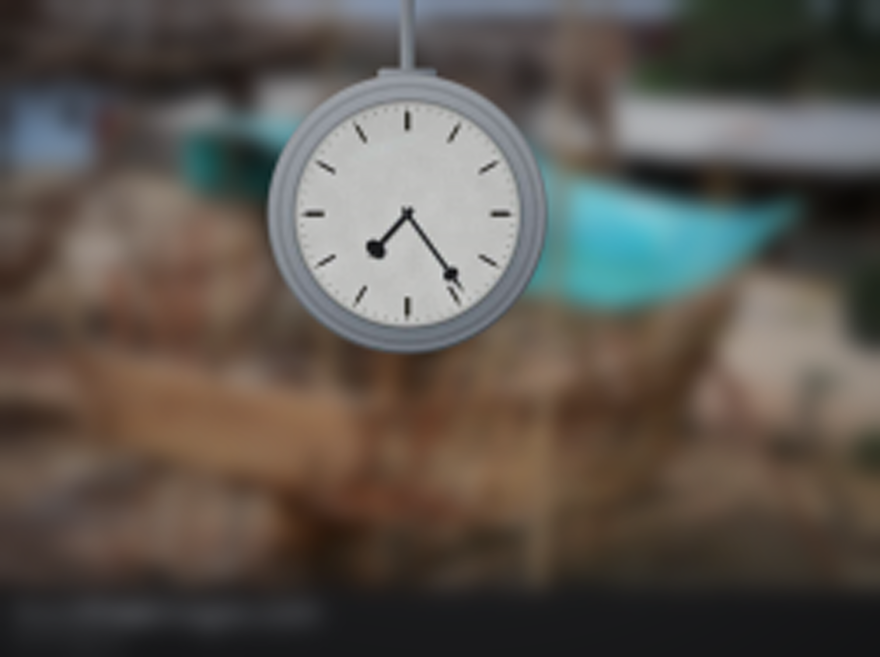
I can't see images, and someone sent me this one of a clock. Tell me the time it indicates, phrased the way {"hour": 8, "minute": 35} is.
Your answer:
{"hour": 7, "minute": 24}
